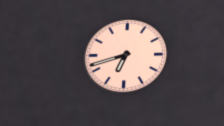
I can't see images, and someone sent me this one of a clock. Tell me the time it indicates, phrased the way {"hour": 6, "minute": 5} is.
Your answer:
{"hour": 6, "minute": 42}
